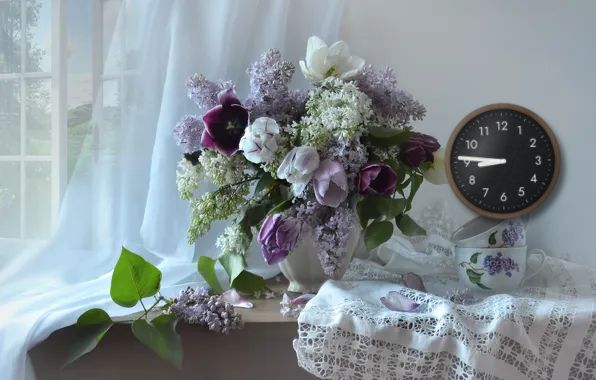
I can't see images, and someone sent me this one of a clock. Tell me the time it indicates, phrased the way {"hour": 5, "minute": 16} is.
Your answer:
{"hour": 8, "minute": 46}
